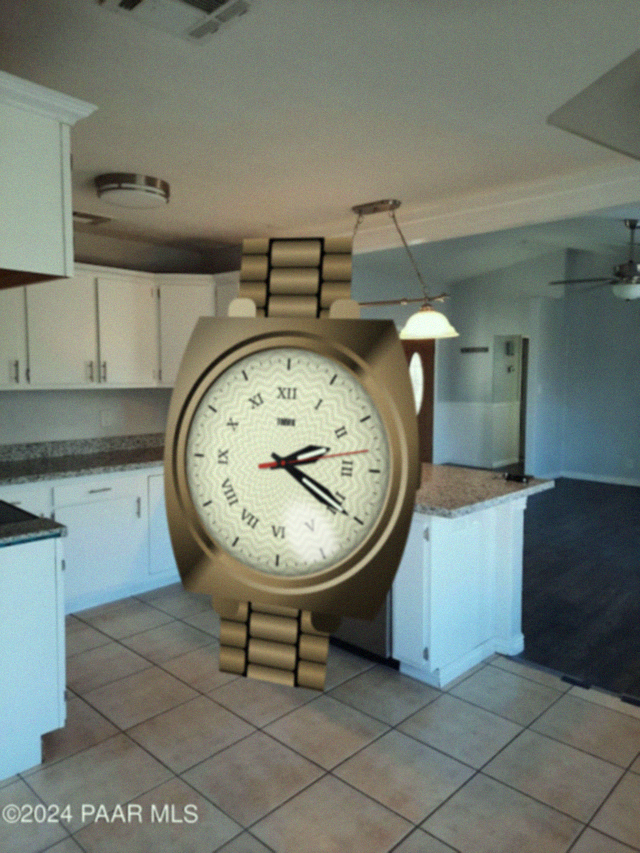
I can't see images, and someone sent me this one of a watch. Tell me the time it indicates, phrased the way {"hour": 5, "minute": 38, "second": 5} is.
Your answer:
{"hour": 2, "minute": 20, "second": 13}
